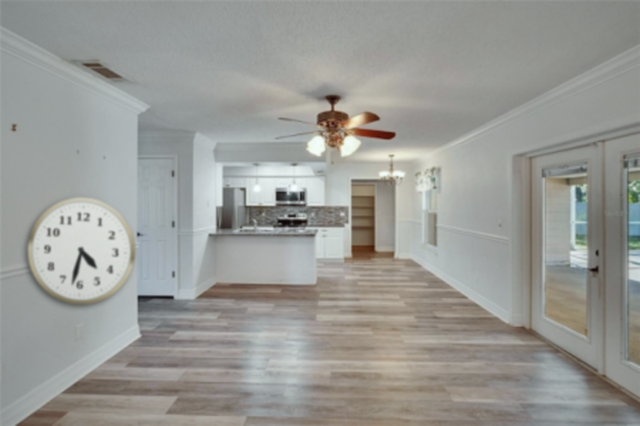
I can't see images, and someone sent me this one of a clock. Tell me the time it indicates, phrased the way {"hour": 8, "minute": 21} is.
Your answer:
{"hour": 4, "minute": 32}
